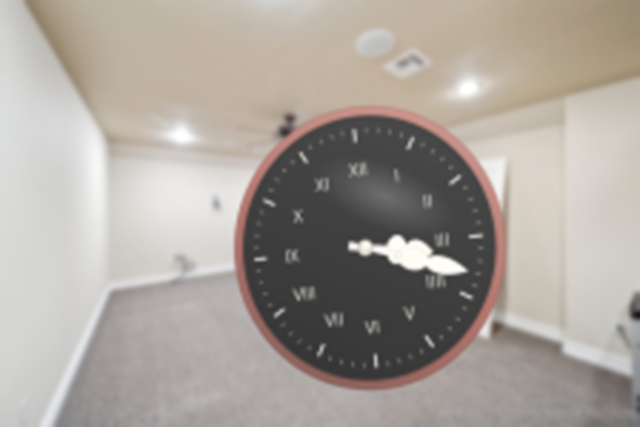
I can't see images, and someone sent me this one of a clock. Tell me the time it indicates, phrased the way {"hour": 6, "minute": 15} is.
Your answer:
{"hour": 3, "minute": 18}
